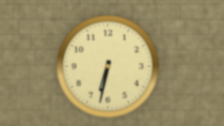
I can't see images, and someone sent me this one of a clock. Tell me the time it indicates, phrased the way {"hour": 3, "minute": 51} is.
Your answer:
{"hour": 6, "minute": 32}
